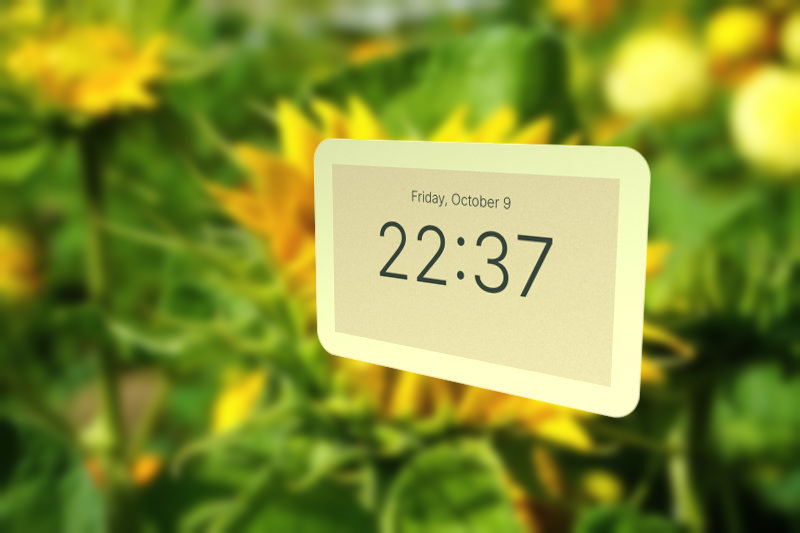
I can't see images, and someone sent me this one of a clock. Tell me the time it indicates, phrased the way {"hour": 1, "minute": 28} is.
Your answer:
{"hour": 22, "minute": 37}
